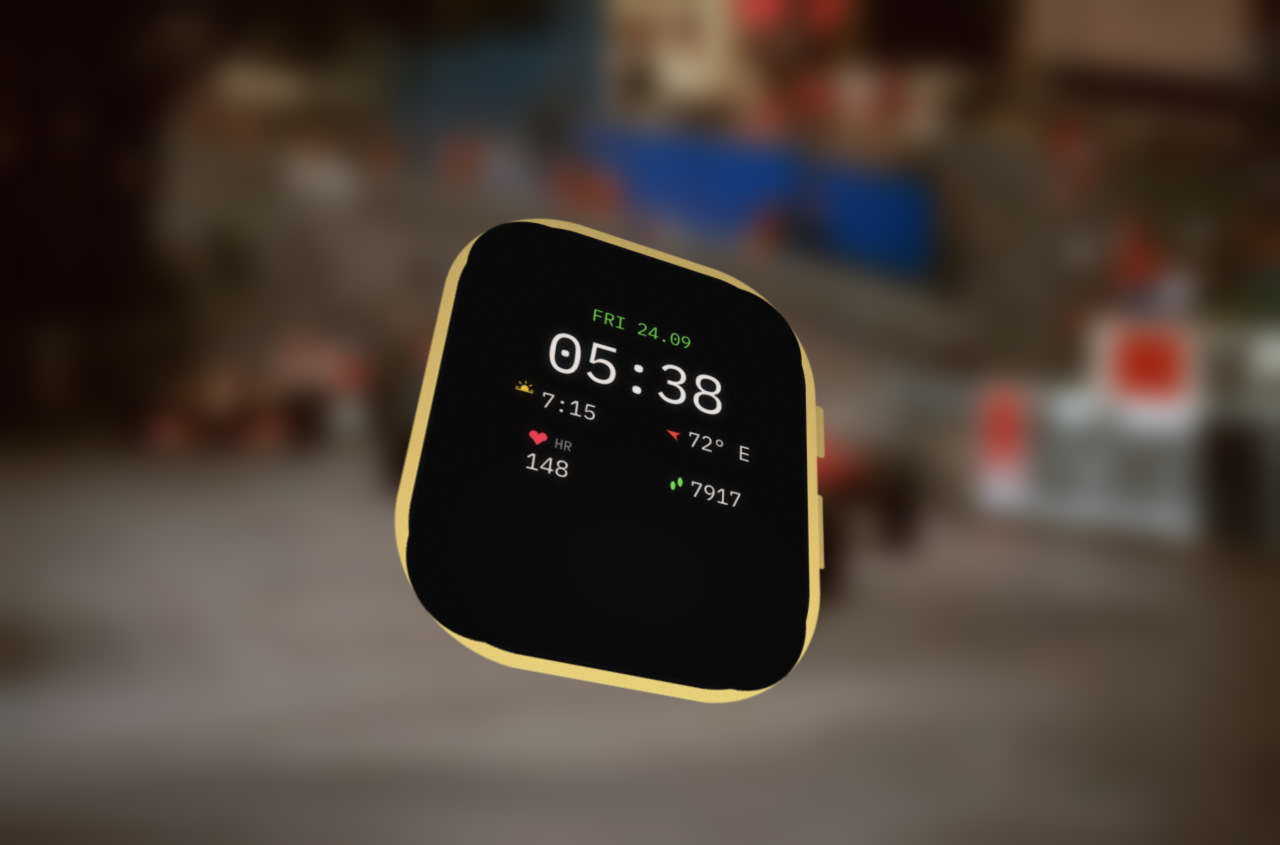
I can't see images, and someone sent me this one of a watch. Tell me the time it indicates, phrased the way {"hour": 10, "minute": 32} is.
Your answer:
{"hour": 5, "minute": 38}
